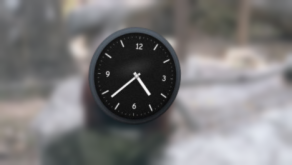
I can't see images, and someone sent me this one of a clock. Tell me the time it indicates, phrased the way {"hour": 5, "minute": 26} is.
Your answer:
{"hour": 4, "minute": 38}
